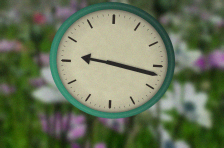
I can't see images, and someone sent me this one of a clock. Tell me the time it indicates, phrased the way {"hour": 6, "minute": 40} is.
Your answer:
{"hour": 9, "minute": 17}
